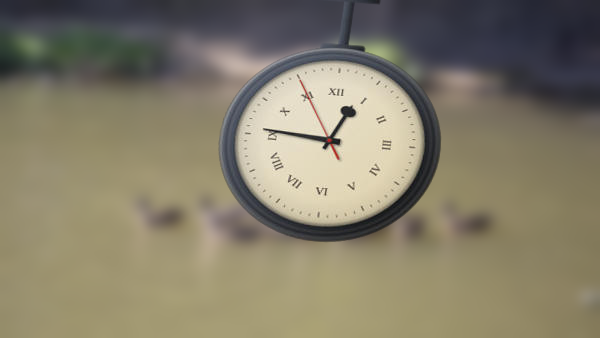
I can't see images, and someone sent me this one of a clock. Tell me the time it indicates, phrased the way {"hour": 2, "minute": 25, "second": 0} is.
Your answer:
{"hour": 12, "minute": 45, "second": 55}
